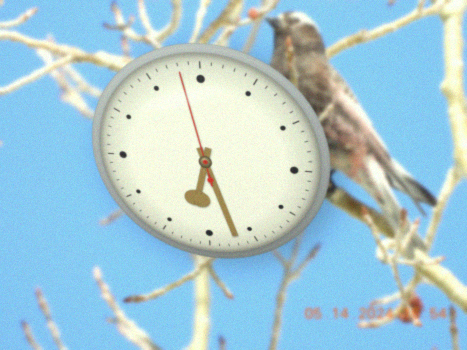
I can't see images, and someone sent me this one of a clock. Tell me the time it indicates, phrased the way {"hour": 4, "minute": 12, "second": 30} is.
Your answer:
{"hour": 6, "minute": 26, "second": 58}
